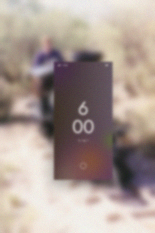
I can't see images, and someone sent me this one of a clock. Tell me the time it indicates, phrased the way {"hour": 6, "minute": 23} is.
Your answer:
{"hour": 6, "minute": 0}
